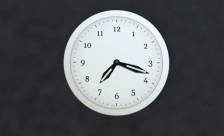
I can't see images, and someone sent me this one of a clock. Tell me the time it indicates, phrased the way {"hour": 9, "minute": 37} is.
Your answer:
{"hour": 7, "minute": 18}
